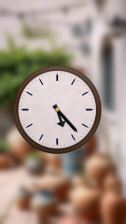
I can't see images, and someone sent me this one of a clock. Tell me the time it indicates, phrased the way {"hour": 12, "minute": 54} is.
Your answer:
{"hour": 5, "minute": 23}
